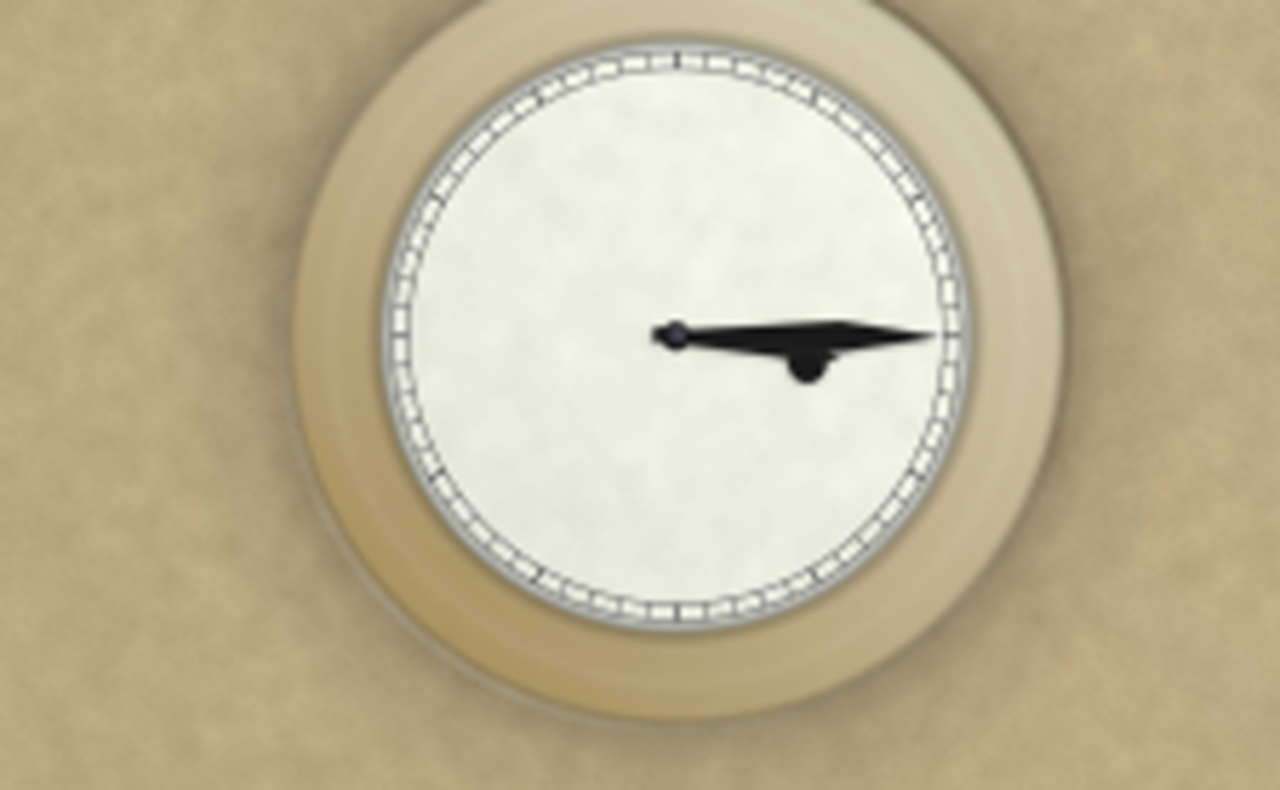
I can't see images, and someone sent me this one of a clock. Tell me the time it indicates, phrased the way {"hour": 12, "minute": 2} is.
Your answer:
{"hour": 3, "minute": 15}
